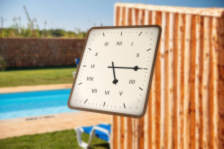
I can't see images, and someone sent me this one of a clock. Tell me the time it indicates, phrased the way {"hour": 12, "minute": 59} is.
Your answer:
{"hour": 5, "minute": 15}
